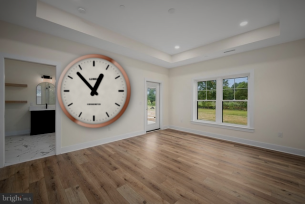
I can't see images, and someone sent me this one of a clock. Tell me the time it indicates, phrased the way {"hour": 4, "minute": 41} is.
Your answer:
{"hour": 12, "minute": 53}
